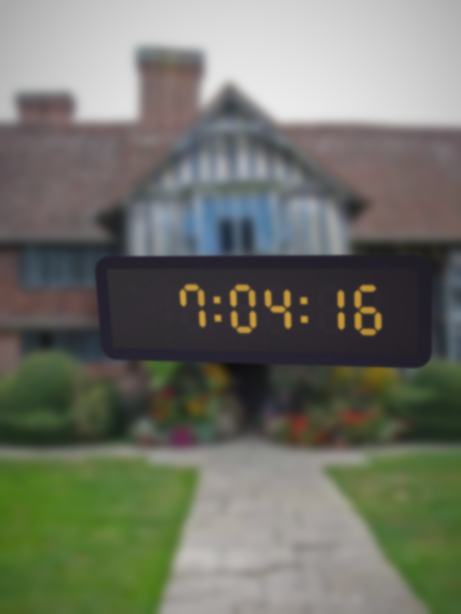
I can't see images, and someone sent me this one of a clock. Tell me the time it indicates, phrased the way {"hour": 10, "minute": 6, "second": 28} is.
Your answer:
{"hour": 7, "minute": 4, "second": 16}
